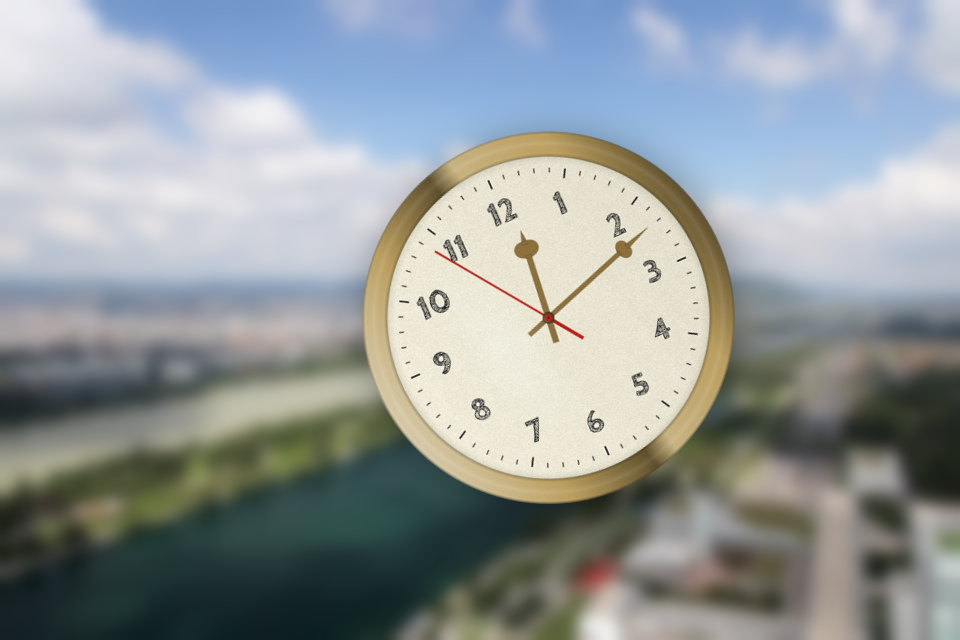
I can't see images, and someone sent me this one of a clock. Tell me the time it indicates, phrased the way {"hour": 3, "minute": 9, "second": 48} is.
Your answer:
{"hour": 12, "minute": 11, "second": 54}
